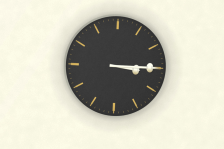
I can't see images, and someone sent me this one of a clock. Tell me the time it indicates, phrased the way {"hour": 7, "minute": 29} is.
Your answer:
{"hour": 3, "minute": 15}
